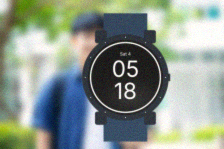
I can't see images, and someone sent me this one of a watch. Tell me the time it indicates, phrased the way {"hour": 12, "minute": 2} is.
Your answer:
{"hour": 5, "minute": 18}
